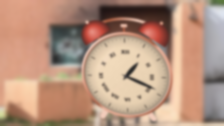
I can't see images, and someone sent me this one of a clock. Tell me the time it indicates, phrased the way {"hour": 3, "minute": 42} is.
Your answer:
{"hour": 1, "minute": 19}
